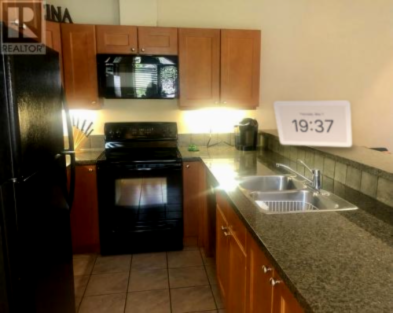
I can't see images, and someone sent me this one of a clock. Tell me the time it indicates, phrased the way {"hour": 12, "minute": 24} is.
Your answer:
{"hour": 19, "minute": 37}
